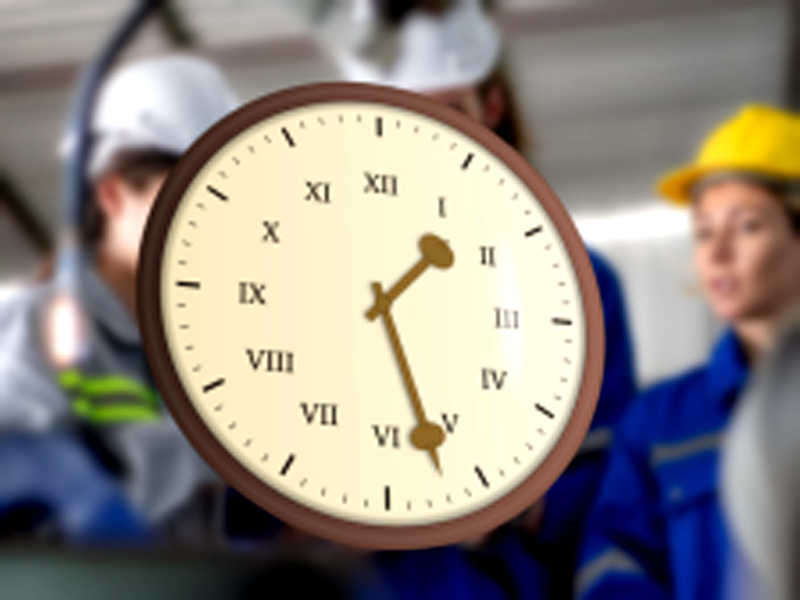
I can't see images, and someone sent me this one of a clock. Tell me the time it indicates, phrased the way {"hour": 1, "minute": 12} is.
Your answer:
{"hour": 1, "minute": 27}
